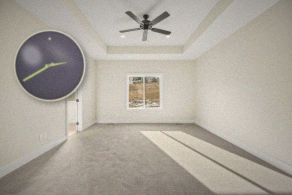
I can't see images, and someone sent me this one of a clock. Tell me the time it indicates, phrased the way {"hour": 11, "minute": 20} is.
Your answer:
{"hour": 2, "minute": 40}
